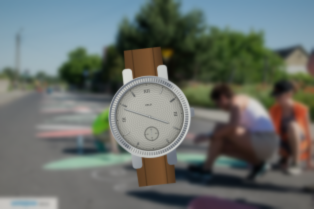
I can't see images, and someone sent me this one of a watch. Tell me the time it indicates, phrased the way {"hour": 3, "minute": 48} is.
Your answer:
{"hour": 3, "minute": 49}
